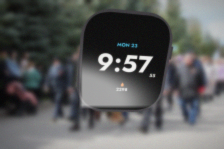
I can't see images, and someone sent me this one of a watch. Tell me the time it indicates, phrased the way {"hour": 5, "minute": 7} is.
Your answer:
{"hour": 9, "minute": 57}
